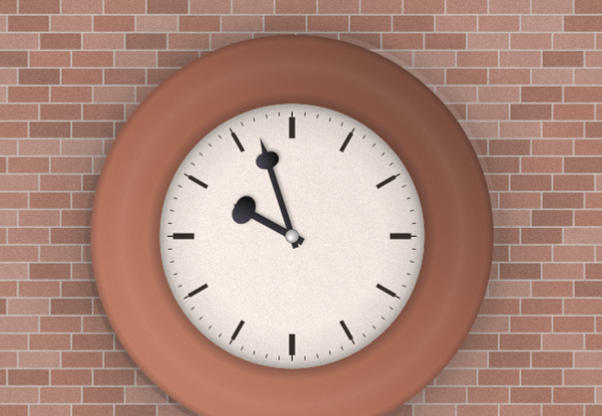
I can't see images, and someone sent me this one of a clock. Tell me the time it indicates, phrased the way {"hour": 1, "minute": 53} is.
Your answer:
{"hour": 9, "minute": 57}
